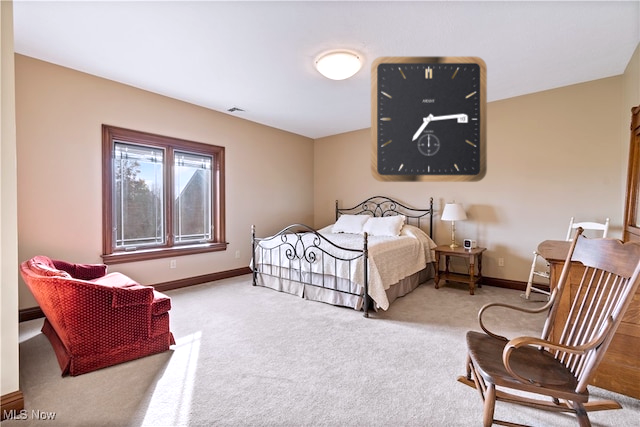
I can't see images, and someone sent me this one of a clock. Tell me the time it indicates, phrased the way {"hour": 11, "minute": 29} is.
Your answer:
{"hour": 7, "minute": 14}
